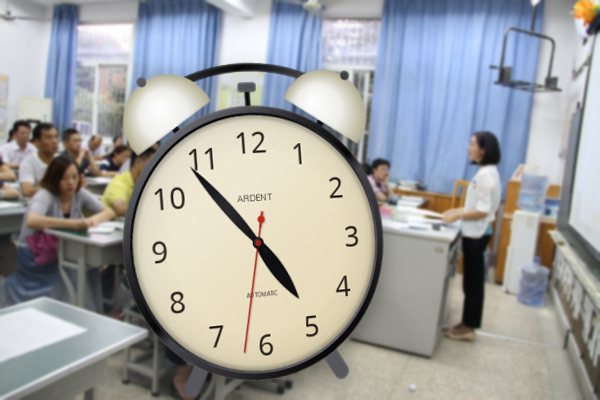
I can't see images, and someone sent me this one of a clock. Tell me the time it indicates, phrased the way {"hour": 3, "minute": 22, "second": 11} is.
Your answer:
{"hour": 4, "minute": 53, "second": 32}
